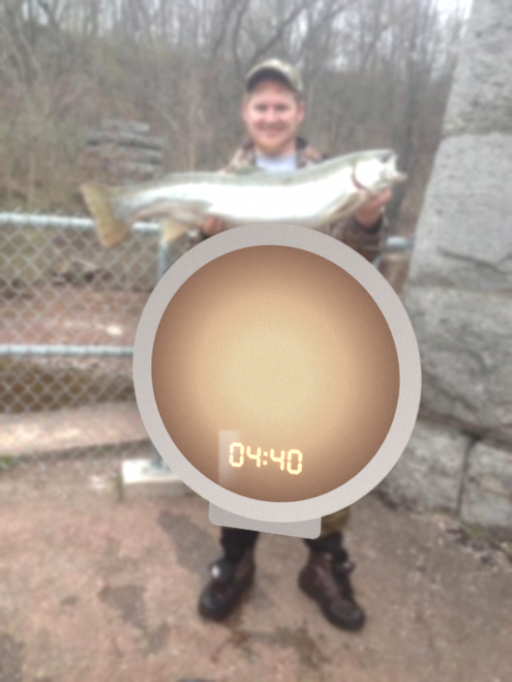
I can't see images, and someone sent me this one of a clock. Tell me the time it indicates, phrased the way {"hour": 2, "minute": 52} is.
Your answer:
{"hour": 4, "minute": 40}
